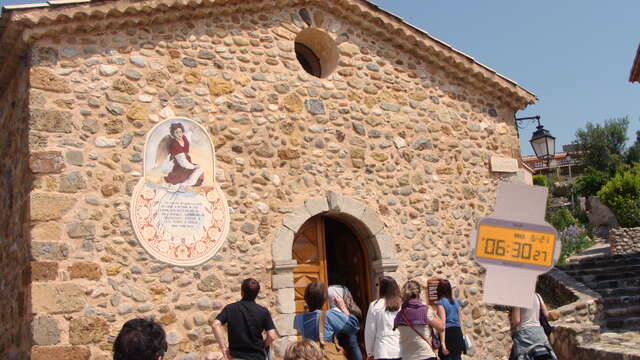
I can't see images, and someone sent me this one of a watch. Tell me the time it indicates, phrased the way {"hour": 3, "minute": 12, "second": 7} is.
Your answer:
{"hour": 6, "minute": 30, "second": 27}
